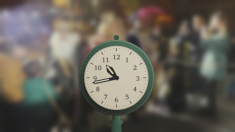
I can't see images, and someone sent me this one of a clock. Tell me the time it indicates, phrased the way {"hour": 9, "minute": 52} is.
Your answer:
{"hour": 10, "minute": 43}
